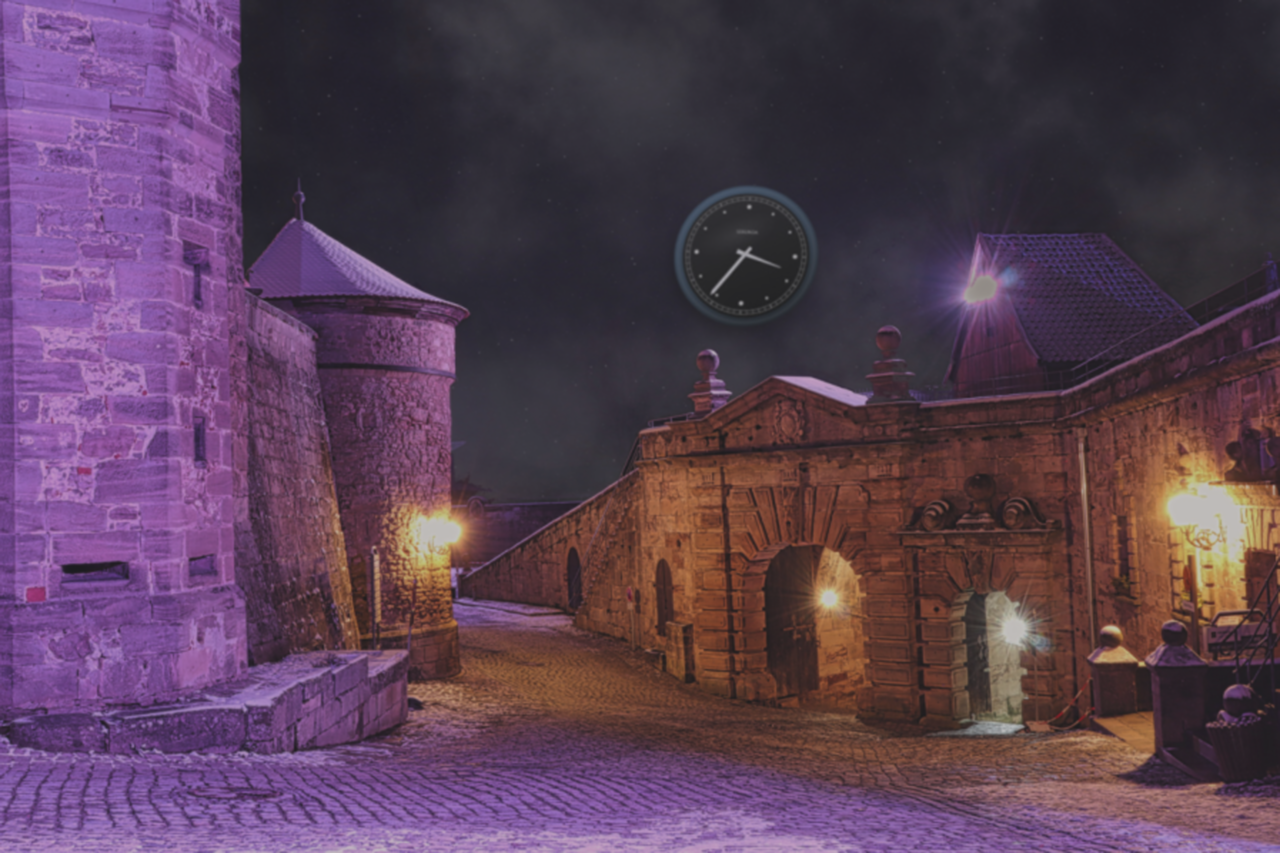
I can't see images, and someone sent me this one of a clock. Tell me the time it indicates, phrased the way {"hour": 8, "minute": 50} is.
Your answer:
{"hour": 3, "minute": 36}
